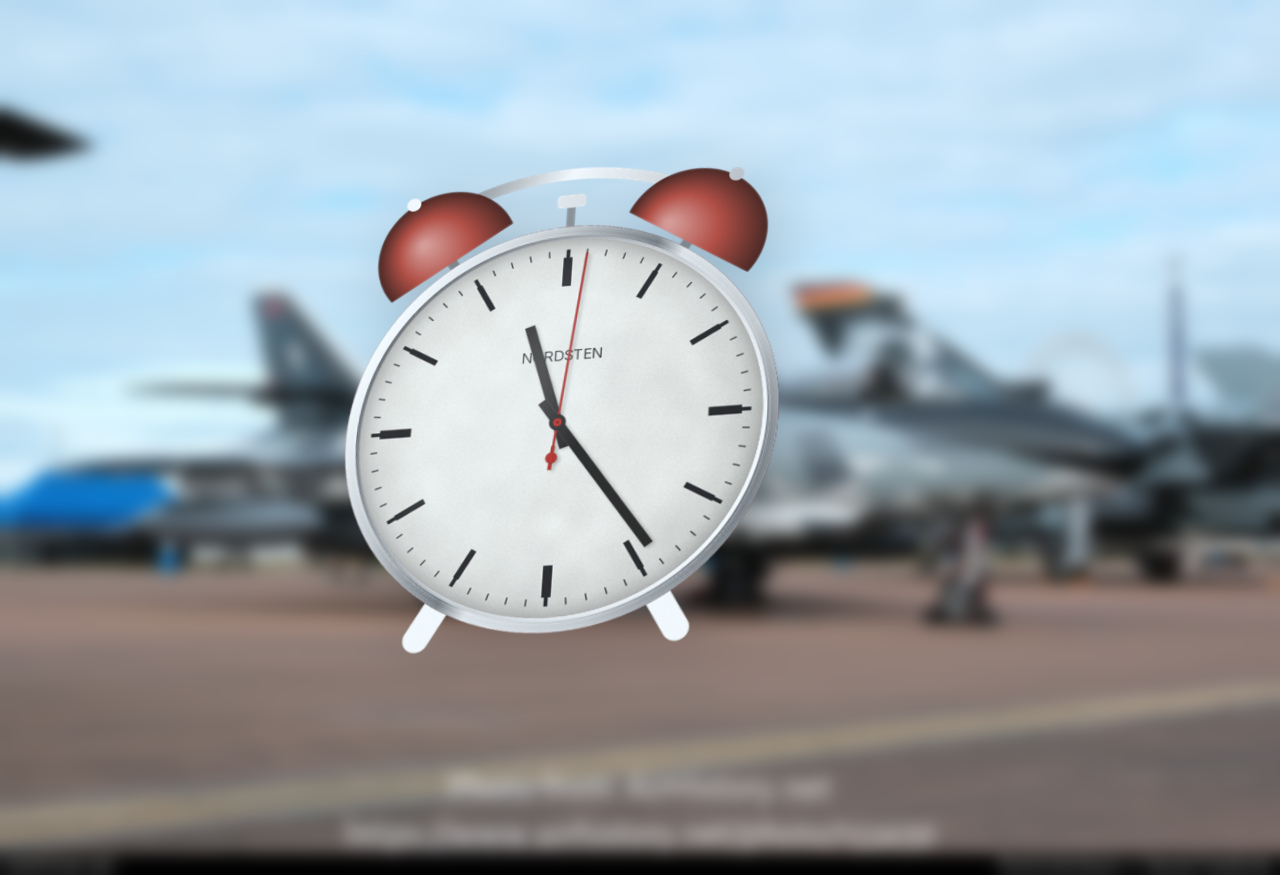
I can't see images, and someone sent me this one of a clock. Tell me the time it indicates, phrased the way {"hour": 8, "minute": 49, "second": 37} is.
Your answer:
{"hour": 11, "minute": 24, "second": 1}
